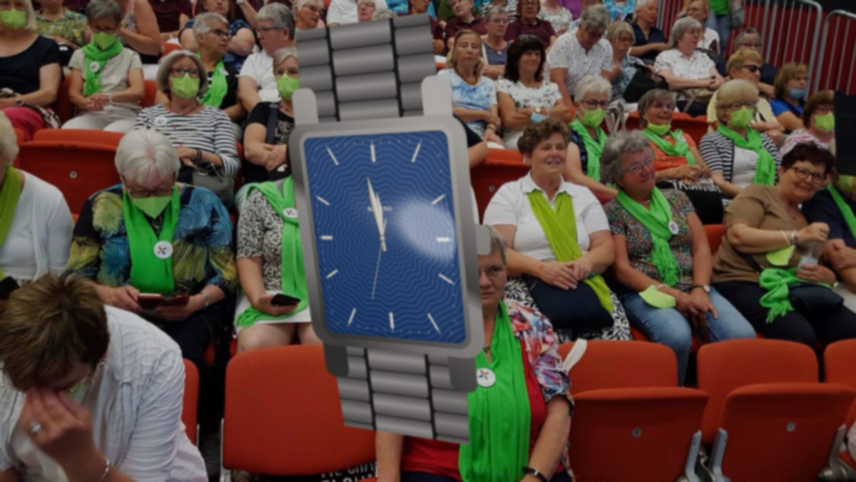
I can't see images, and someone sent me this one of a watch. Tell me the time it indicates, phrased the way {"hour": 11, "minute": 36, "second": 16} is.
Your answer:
{"hour": 11, "minute": 58, "second": 33}
